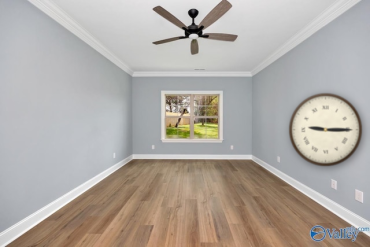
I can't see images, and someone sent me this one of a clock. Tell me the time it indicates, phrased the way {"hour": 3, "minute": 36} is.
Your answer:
{"hour": 9, "minute": 15}
